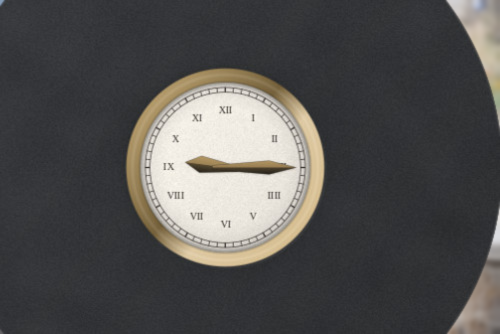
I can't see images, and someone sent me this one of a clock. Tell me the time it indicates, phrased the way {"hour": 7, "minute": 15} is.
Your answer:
{"hour": 9, "minute": 15}
